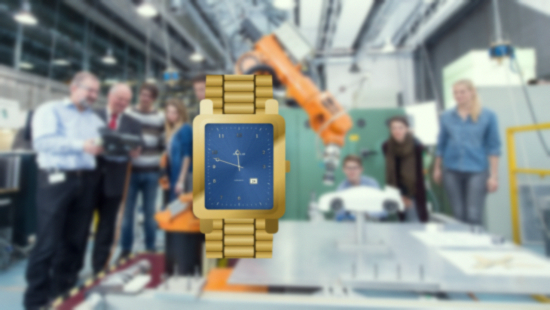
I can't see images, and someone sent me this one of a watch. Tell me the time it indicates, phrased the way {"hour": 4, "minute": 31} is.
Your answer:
{"hour": 11, "minute": 48}
